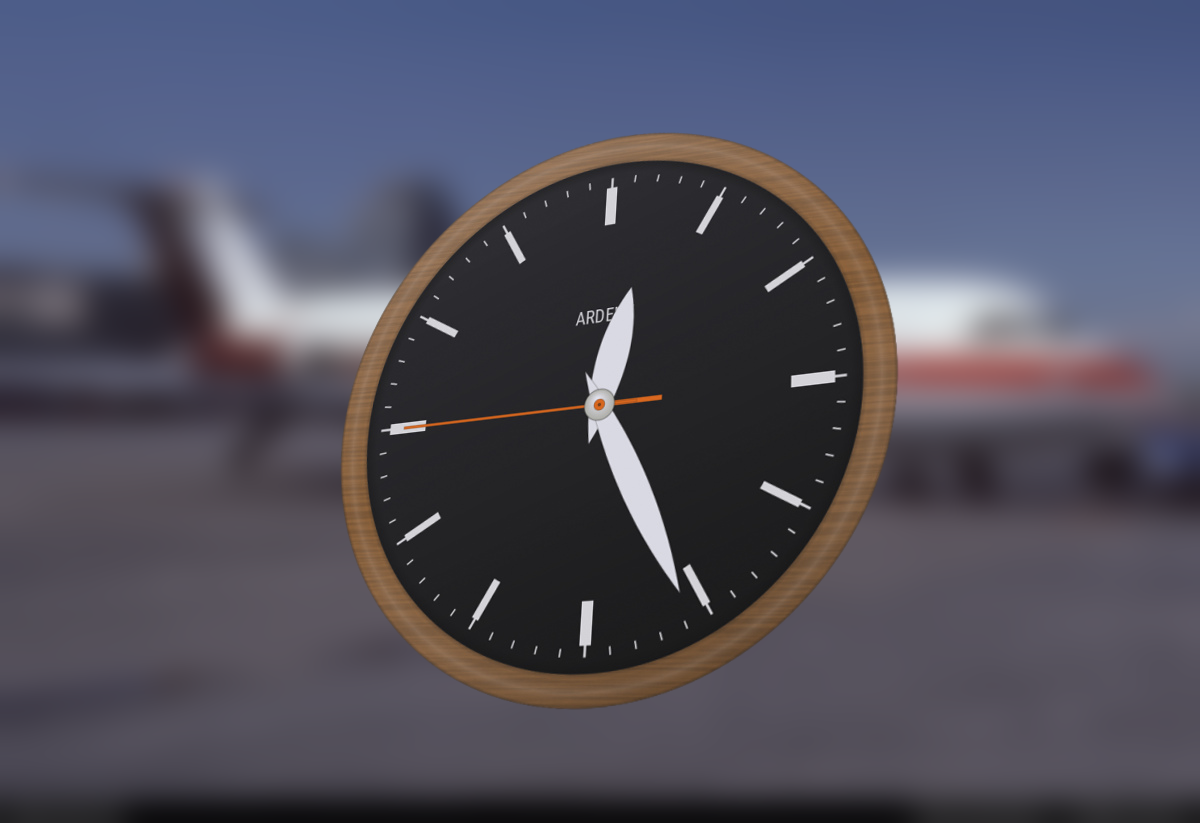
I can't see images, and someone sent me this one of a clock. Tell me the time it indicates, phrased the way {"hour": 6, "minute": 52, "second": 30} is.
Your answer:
{"hour": 12, "minute": 25, "second": 45}
